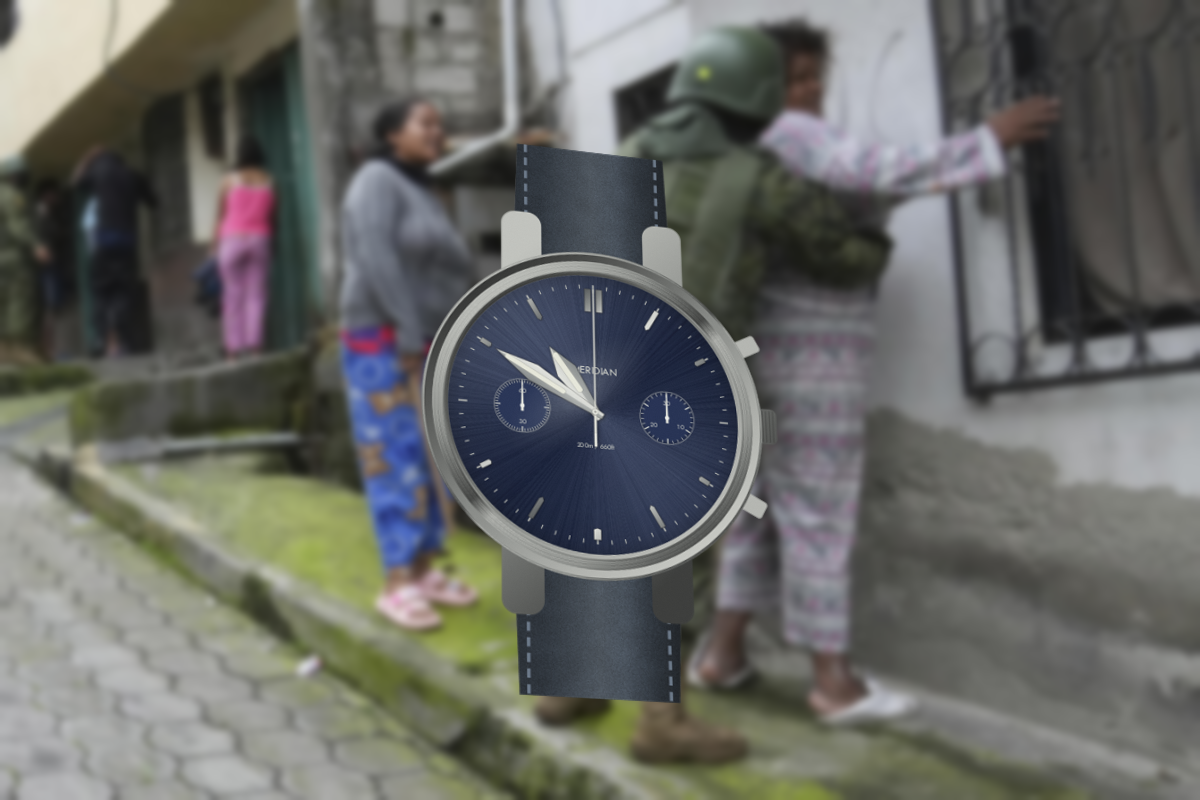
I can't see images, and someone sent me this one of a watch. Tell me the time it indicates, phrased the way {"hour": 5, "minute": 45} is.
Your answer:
{"hour": 10, "minute": 50}
